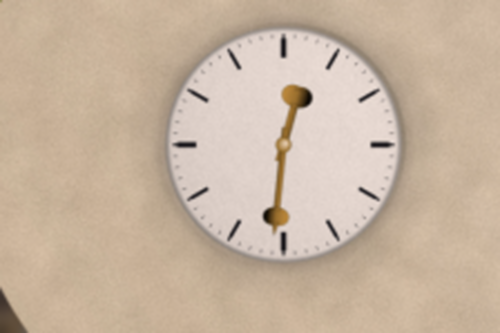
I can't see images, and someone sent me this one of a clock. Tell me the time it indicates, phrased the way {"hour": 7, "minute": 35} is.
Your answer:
{"hour": 12, "minute": 31}
